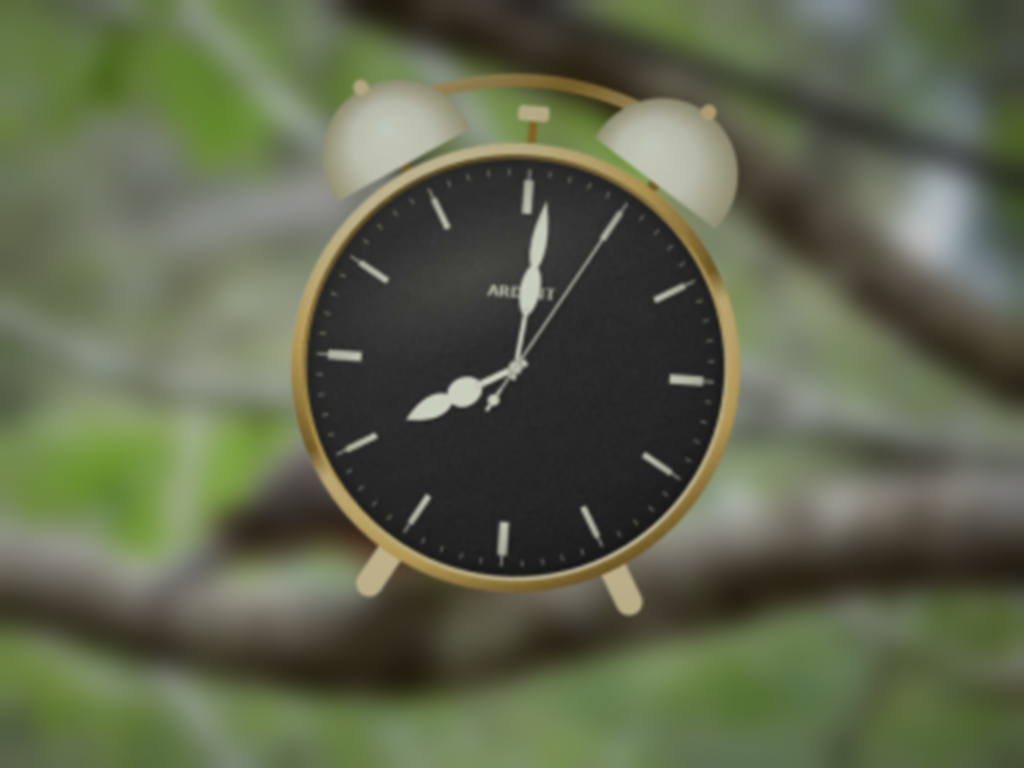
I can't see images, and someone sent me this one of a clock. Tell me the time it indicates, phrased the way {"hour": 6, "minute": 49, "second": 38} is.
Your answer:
{"hour": 8, "minute": 1, "second": 5}
